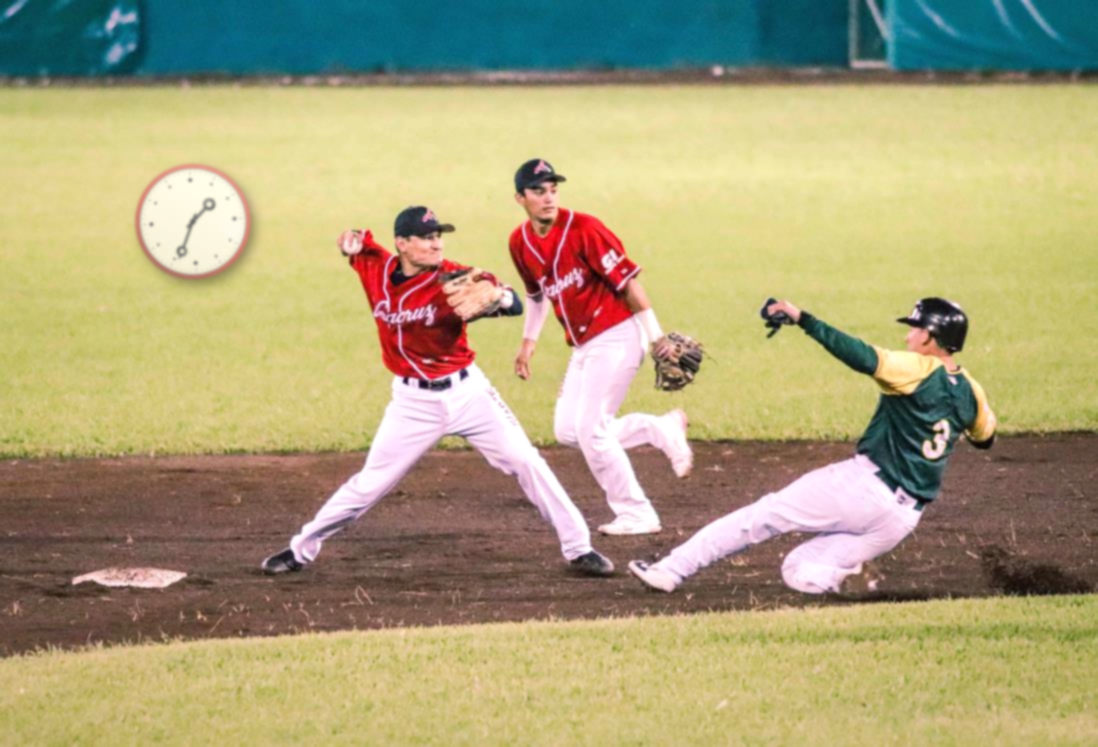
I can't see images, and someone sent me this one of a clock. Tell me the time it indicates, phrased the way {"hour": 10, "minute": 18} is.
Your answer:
{"hour": 1, "minute": 34}
